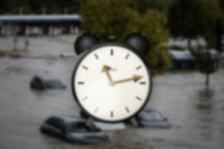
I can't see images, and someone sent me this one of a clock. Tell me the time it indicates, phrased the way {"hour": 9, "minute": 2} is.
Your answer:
{"hour": 11, "minute": 13}
